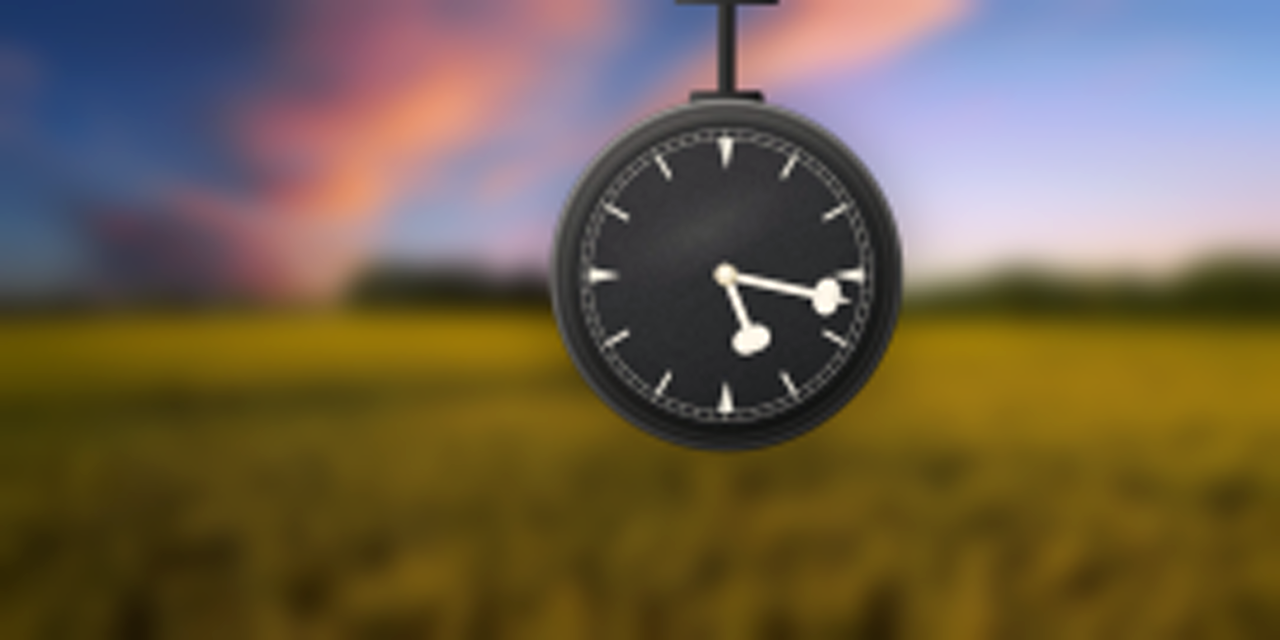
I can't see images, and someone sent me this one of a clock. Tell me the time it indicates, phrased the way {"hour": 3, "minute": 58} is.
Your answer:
{"hour": 5, "minute": 17}
